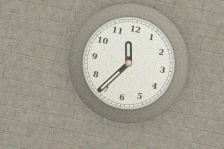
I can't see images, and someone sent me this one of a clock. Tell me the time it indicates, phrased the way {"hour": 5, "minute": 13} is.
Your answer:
{"hour": 11, "minute": 36}
